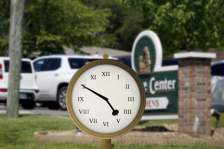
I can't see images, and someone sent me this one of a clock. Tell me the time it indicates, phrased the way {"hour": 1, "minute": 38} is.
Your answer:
{"hour": 4, "minute": 50}
